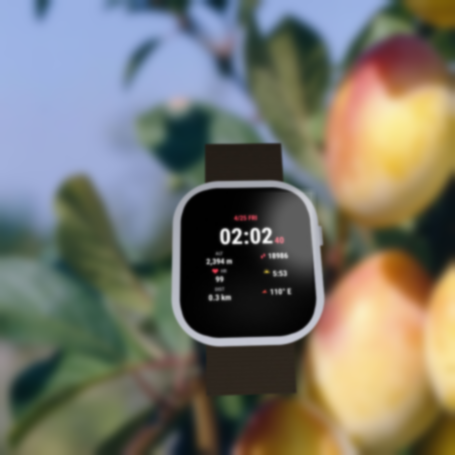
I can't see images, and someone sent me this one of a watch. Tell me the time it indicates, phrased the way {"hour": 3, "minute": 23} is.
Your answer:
{"hour": 2, "minute": 2}
